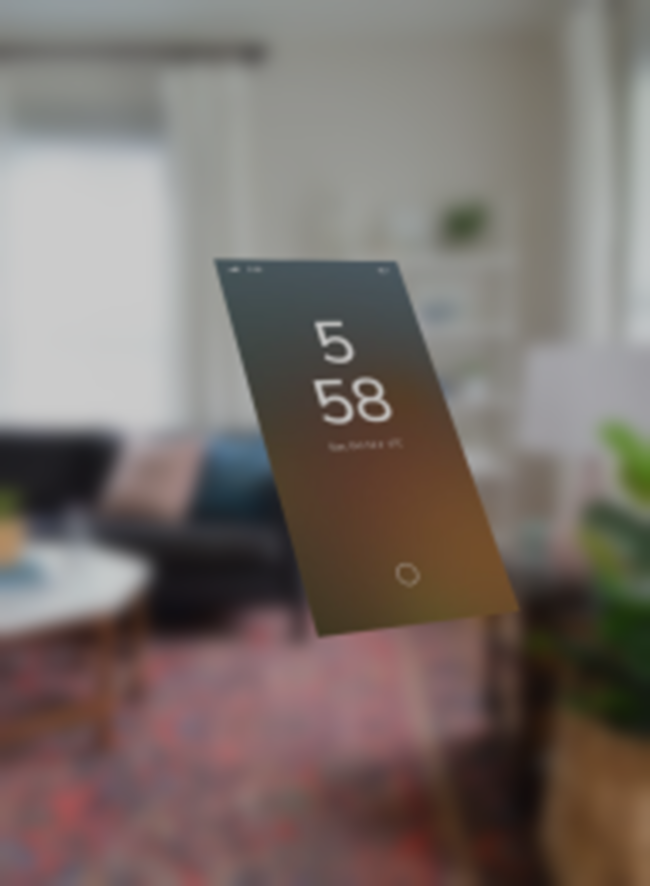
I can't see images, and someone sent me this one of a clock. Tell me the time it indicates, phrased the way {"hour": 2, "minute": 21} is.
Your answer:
{"hour": 5, "minute": 58}
